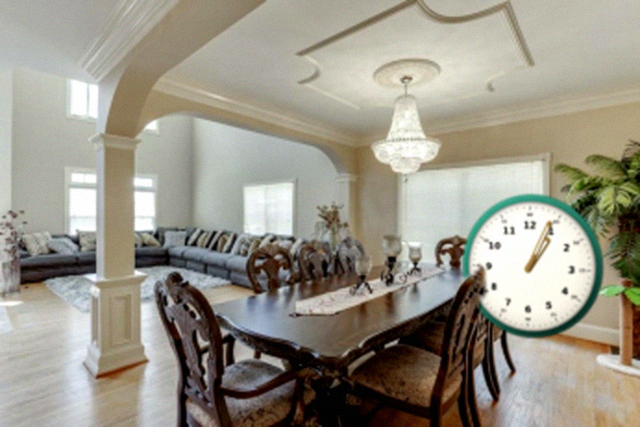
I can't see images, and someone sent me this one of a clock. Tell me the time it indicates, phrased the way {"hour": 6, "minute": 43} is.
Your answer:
{"hour": 1, "minute": 4}
